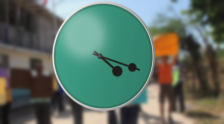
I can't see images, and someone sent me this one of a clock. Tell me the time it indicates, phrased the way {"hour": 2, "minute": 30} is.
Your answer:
{"hour": 4, "minute": 18}
